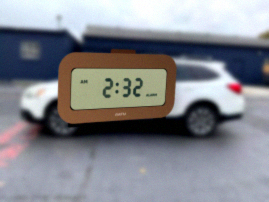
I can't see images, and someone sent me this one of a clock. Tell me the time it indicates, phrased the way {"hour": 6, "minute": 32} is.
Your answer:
{"hour": 2, "minute": 32}
